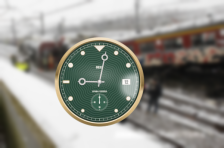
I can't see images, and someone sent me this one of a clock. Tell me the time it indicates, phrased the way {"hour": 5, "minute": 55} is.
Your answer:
{"hour": 9, "minute": 2}
